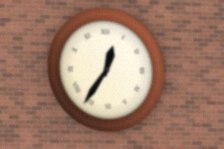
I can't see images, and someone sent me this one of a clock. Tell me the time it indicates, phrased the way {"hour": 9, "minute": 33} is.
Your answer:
{"hour": 12, "minute": 36}
